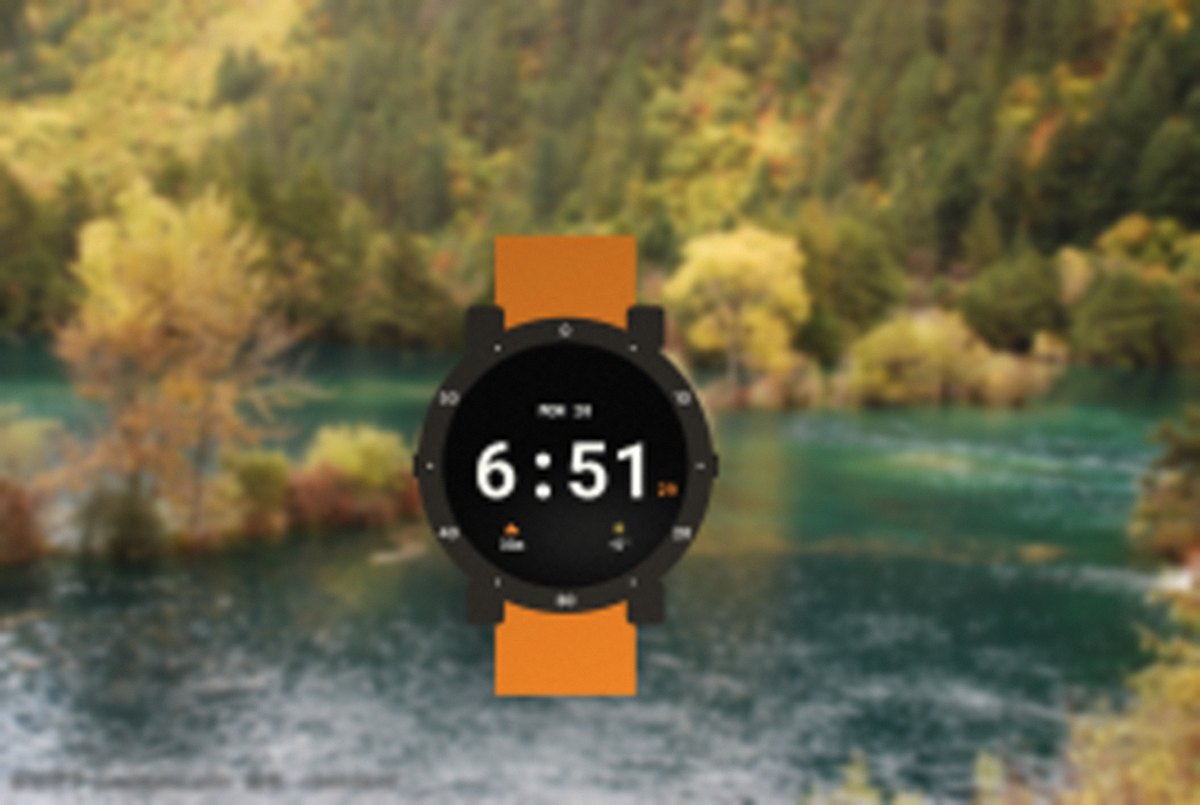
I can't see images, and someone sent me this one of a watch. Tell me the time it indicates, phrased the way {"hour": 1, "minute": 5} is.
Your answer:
{"hour": 6, "minute": 51}
